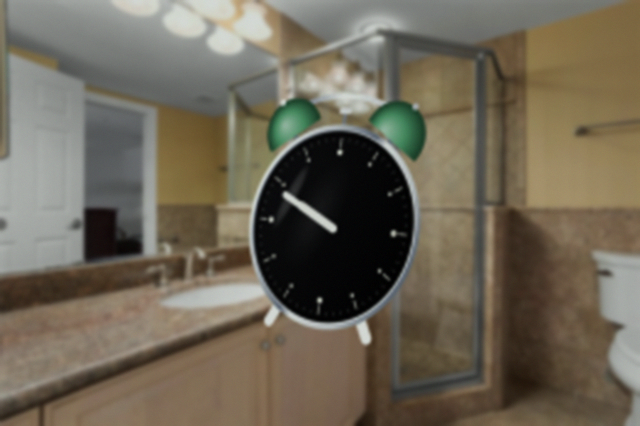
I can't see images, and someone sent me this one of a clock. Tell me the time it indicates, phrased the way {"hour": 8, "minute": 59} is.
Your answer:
{"hour": 9, "minute": 49}
